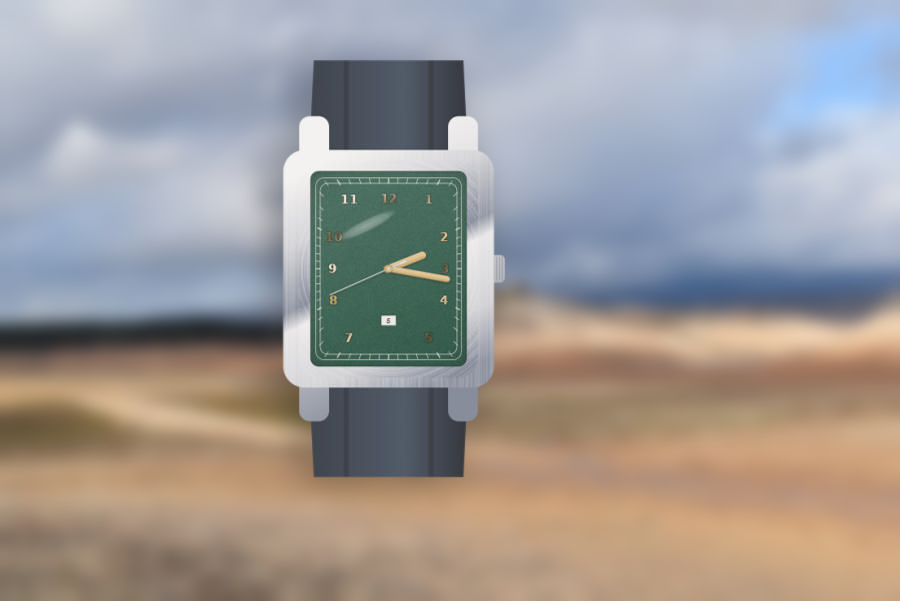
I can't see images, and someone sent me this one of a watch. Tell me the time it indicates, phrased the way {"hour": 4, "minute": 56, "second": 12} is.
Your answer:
{"hour": 2, "minute": 16, "second": 41}
